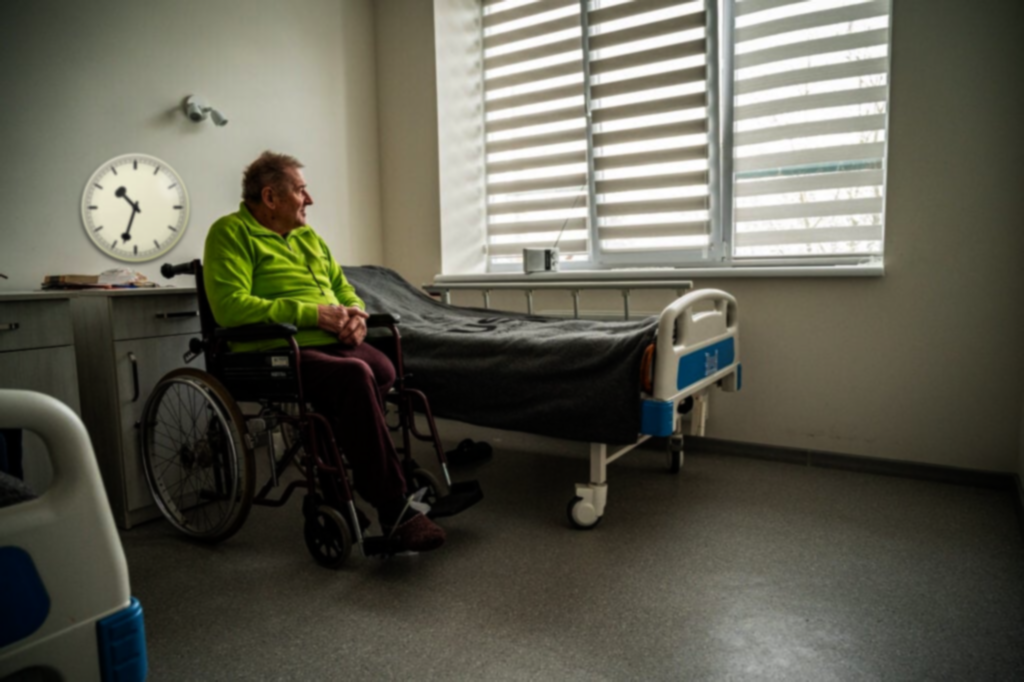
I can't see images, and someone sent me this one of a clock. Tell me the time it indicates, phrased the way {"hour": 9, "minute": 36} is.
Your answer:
{"hour": 10, "minute": 33}
